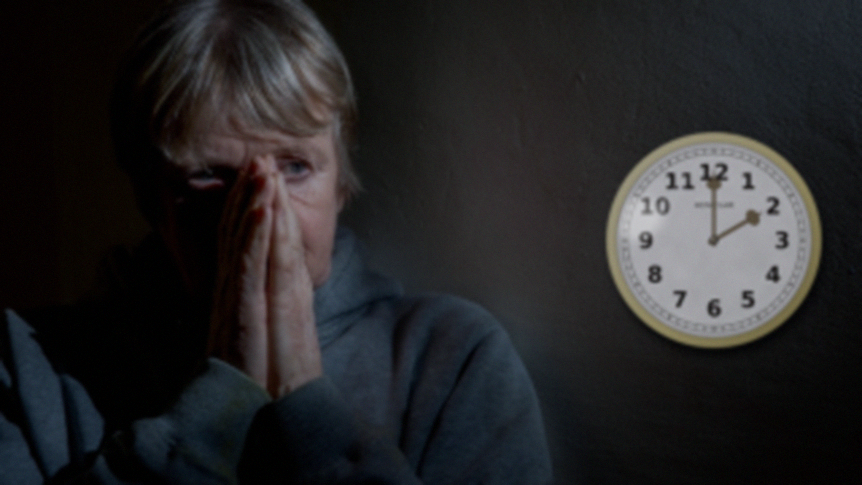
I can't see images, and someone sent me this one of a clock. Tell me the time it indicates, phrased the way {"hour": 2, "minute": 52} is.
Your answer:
{"hour": 2, "minute": 0}
